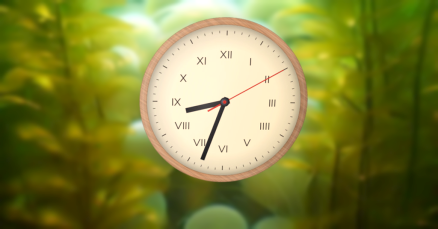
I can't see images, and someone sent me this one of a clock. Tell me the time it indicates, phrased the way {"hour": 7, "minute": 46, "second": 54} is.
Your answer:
{"hour": 8, "minute": 33, "second": 10}
